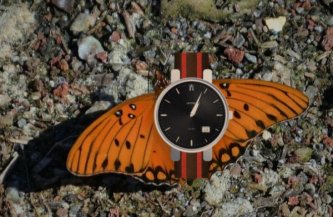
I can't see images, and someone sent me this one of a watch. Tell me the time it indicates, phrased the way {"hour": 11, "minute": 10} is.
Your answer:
{"hour": 1, "minute": 4}
